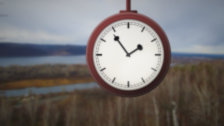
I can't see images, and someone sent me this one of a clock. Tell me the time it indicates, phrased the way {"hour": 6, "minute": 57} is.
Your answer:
{"hour": 1, "minute": 54}
